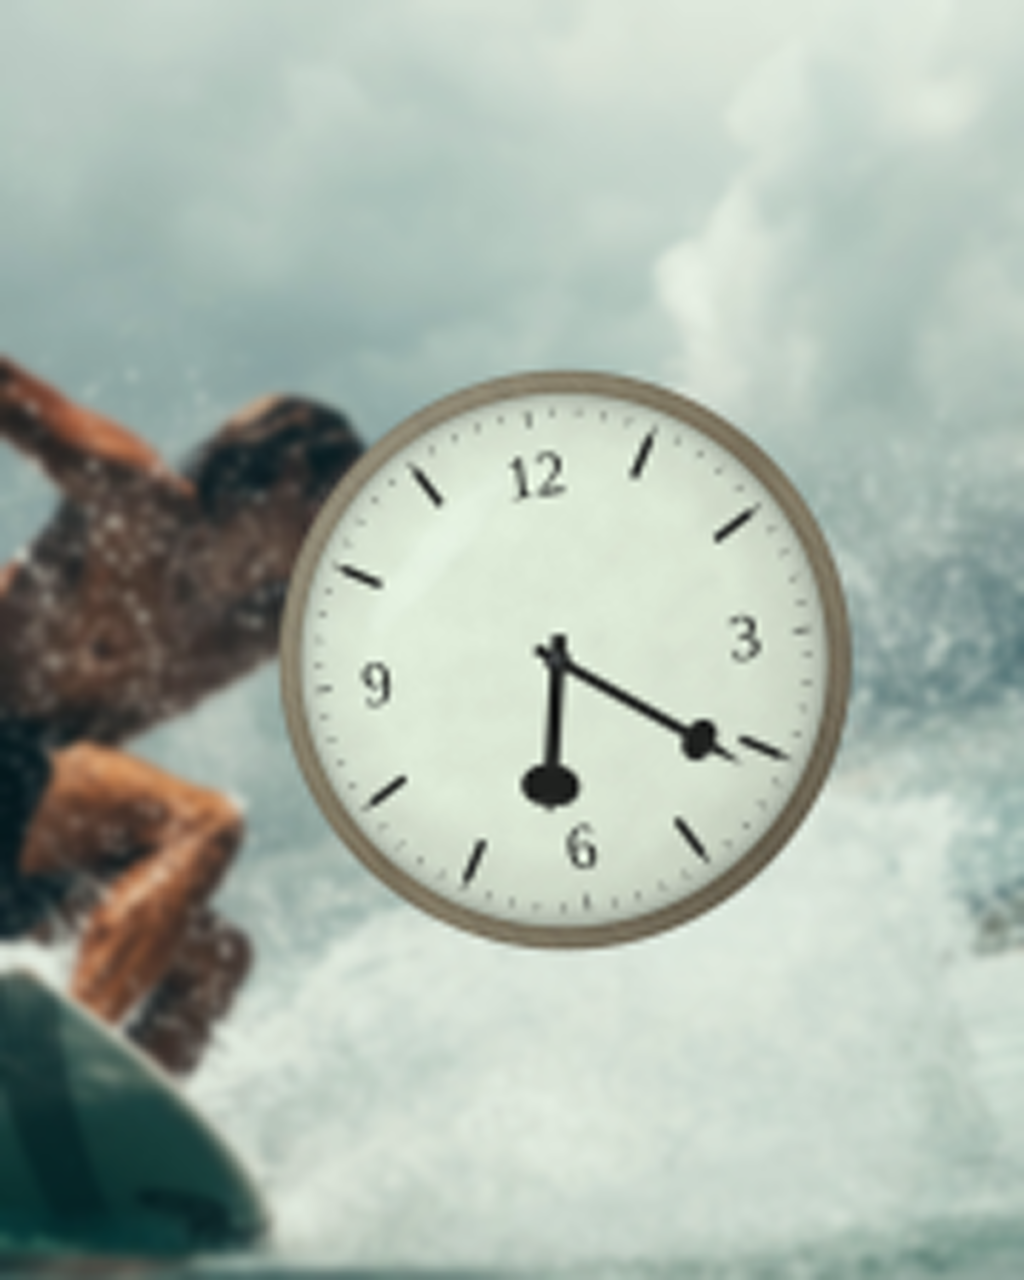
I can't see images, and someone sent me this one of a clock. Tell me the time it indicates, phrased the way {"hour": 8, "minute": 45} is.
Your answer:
{"hour": 6, "minute": 21}
